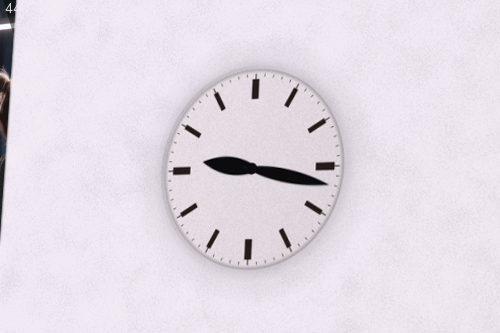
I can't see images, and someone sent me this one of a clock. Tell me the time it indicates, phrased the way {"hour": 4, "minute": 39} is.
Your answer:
{"hour": 9, "minute": 17}
